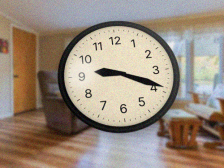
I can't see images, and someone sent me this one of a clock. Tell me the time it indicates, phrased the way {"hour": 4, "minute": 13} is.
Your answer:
{"hour": 9, "minute": 19}
